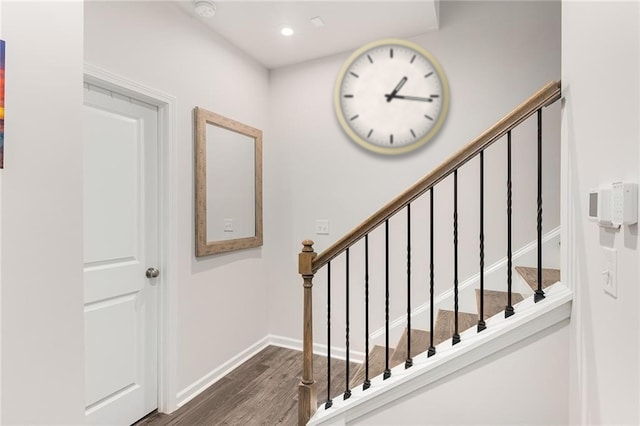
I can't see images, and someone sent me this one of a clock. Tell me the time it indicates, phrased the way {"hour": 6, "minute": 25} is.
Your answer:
{"hour": 1, "minute": 16}
